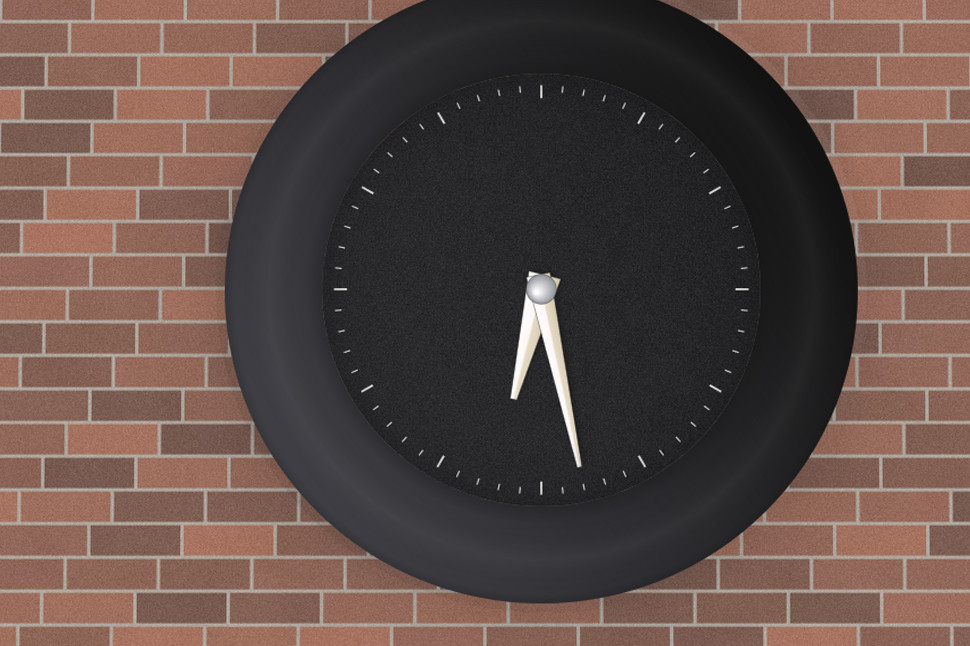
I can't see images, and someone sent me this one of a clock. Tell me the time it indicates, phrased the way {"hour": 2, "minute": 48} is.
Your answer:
{"hour": 6, "minute": 28}
